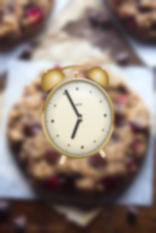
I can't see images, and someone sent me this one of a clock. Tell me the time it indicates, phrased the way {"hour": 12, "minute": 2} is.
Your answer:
{"hour": 6, "minute": 56}
